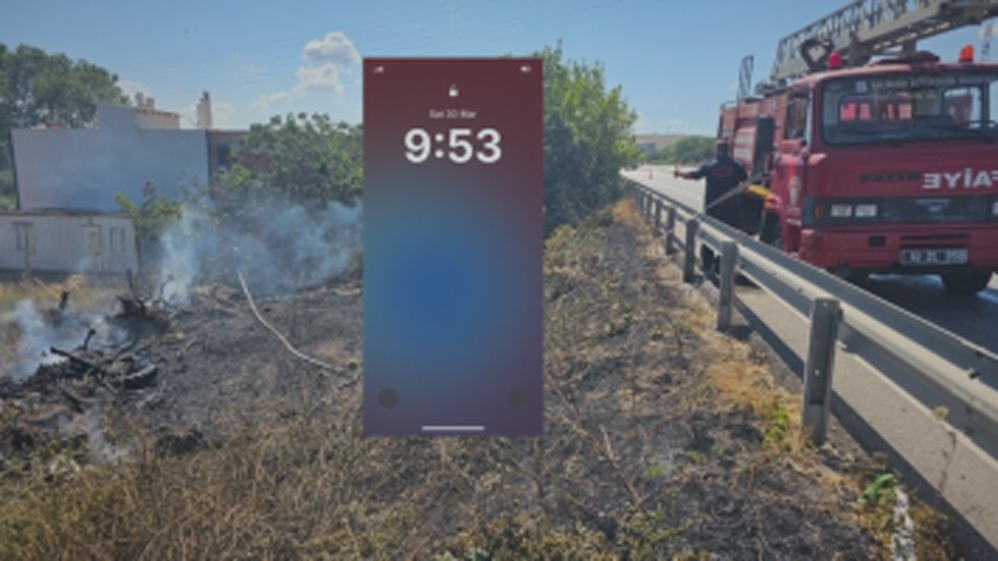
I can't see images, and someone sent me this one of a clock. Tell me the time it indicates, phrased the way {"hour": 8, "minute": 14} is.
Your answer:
{"hour": 9, "minute": 53}
